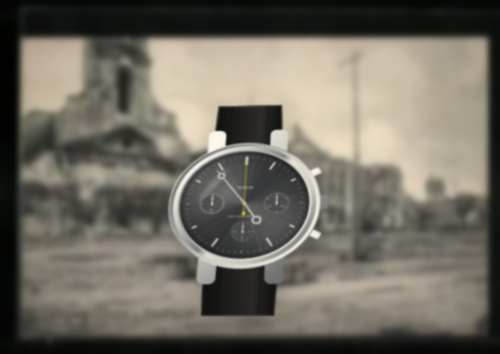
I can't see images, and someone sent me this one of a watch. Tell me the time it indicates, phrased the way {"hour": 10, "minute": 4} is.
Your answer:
{"hour": 4, "minute": 54}
